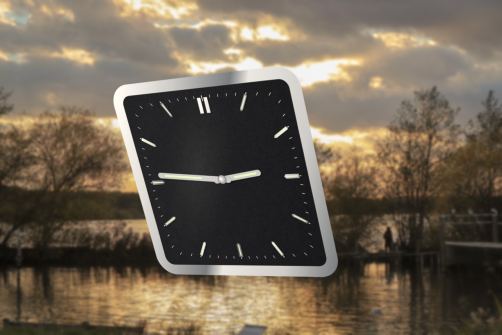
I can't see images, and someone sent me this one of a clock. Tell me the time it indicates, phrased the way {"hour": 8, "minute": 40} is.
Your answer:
{"hour": 2, "minute": 46}
